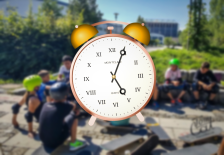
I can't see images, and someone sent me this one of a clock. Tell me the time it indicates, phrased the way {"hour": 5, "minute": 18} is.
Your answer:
{"hour": 5, "minute": 4}
